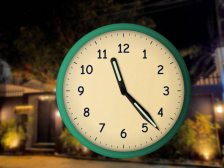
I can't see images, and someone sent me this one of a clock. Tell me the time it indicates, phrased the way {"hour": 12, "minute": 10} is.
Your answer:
{"hour": 11, "minute": 23}
